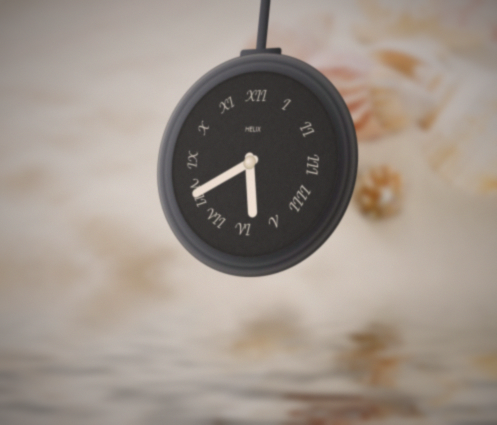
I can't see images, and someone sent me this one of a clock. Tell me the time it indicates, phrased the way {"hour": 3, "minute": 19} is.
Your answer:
{"hour": 5, "minute": 40}
